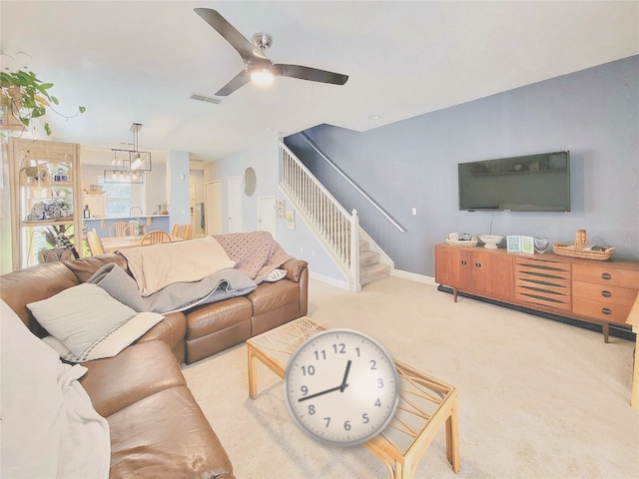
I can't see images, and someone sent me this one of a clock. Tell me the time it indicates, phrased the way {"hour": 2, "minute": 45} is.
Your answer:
{"hour": 12, "minute": 43}
